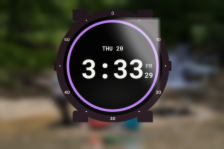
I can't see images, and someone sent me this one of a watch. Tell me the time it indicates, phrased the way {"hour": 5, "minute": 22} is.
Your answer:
{"hour": 3, "minute": 33}
